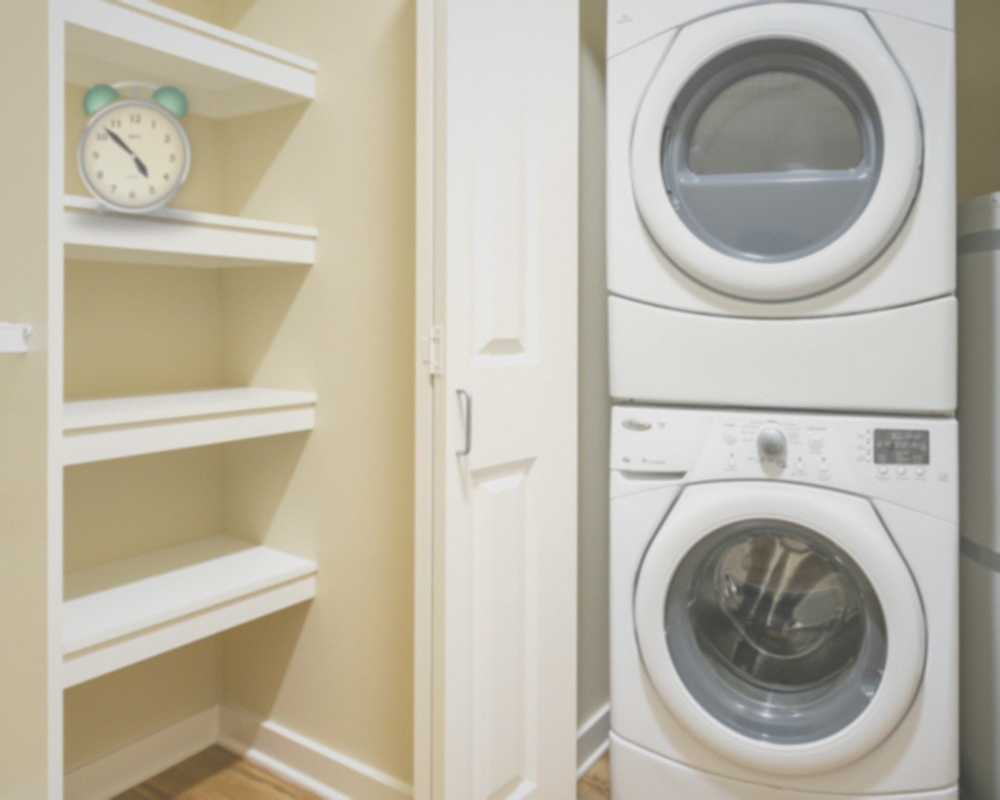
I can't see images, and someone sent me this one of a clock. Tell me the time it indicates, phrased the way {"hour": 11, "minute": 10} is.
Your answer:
{"hour": 4, "minute": 52}
